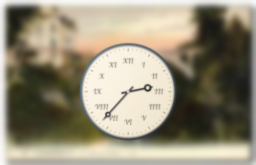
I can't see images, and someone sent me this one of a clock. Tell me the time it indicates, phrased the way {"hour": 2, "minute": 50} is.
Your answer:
{"hour": 2, "minute": 37}
